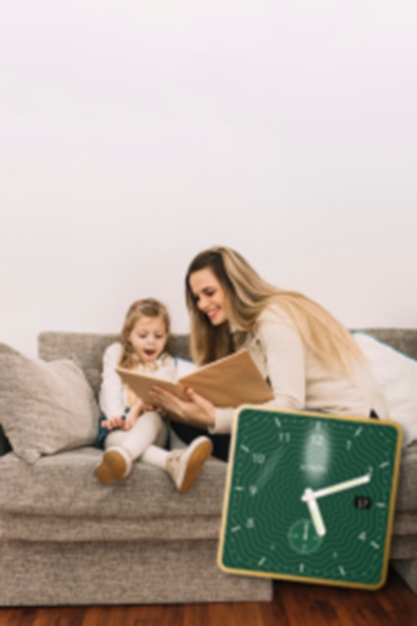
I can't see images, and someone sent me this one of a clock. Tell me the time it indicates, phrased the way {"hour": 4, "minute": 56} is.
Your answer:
{"hour": 5, "minute": 11}
